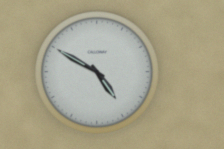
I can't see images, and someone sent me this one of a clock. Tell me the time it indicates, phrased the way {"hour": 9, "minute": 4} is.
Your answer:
{"hour": 4, "minute": 50}
